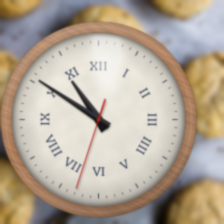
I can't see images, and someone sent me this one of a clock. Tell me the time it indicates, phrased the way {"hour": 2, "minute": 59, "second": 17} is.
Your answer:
{"hour": 10, "minute": 50, "second": 33}
